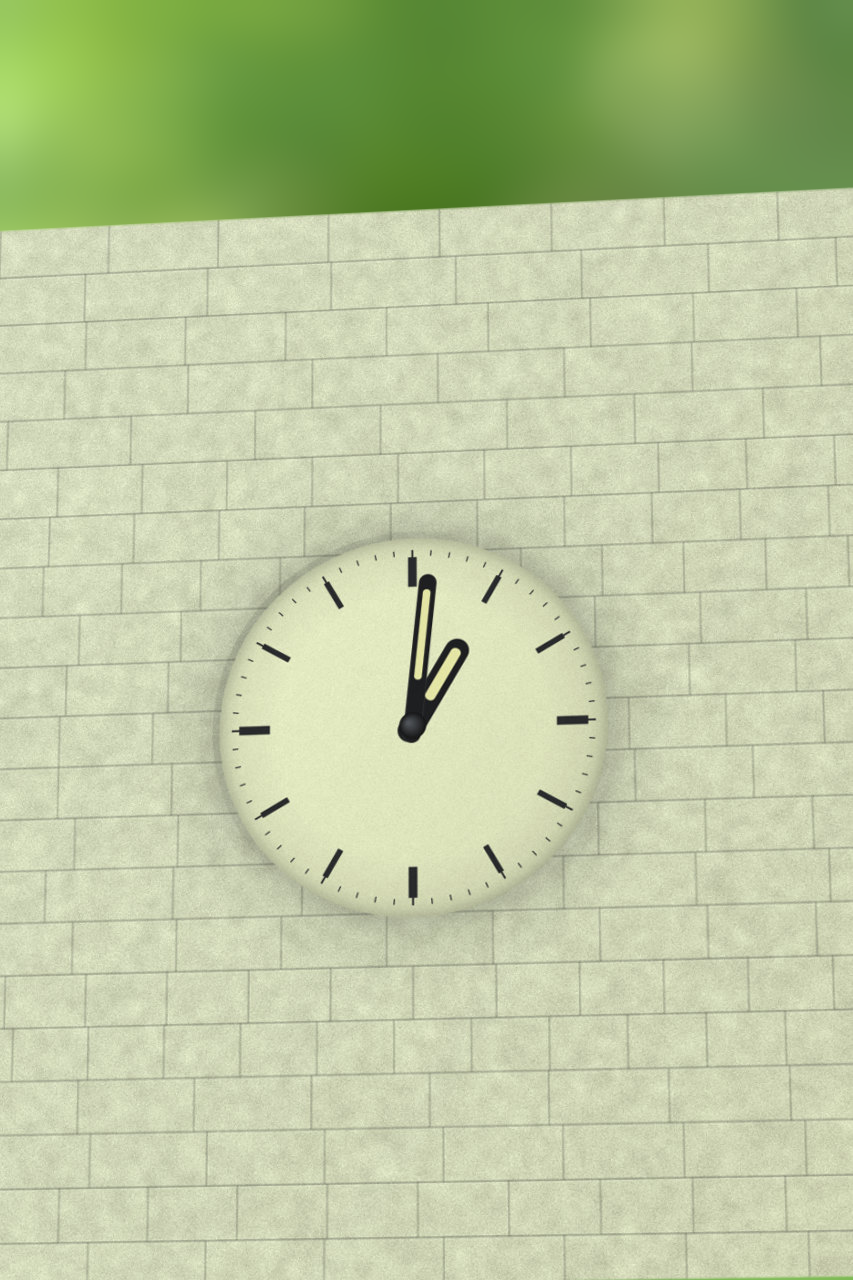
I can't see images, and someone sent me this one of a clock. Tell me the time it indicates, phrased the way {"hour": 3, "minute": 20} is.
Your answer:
{"hour": 1, "minute": 1}
